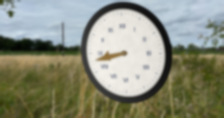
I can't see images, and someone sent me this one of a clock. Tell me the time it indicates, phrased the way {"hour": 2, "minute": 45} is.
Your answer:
{"hour": 8, "minute": 43}
